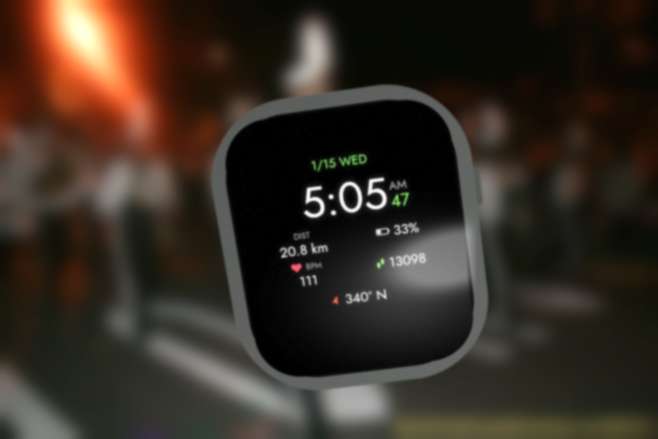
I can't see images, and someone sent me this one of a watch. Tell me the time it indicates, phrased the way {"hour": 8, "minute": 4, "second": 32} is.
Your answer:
{"hour": 5, "minute": 5, "second": 47}
